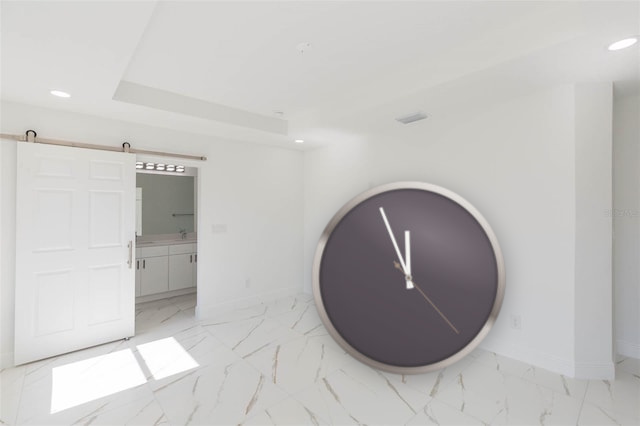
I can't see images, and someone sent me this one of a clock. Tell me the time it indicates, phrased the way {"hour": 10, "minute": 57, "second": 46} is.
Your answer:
{"hour": 11, "minute": 56, "second": 23}
